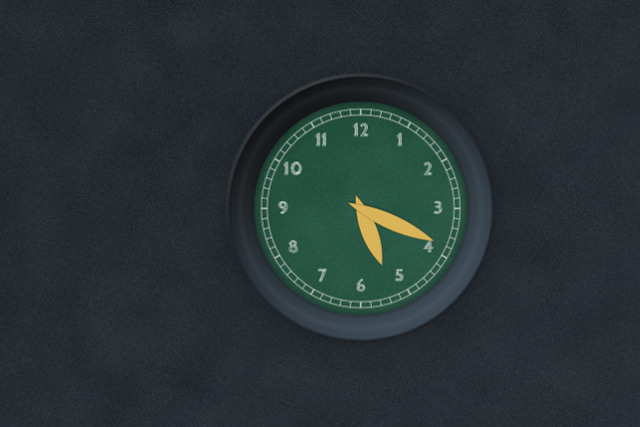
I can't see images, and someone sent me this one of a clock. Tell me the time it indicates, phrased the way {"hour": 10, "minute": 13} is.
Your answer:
{"hour": 5, "minute": 19}
